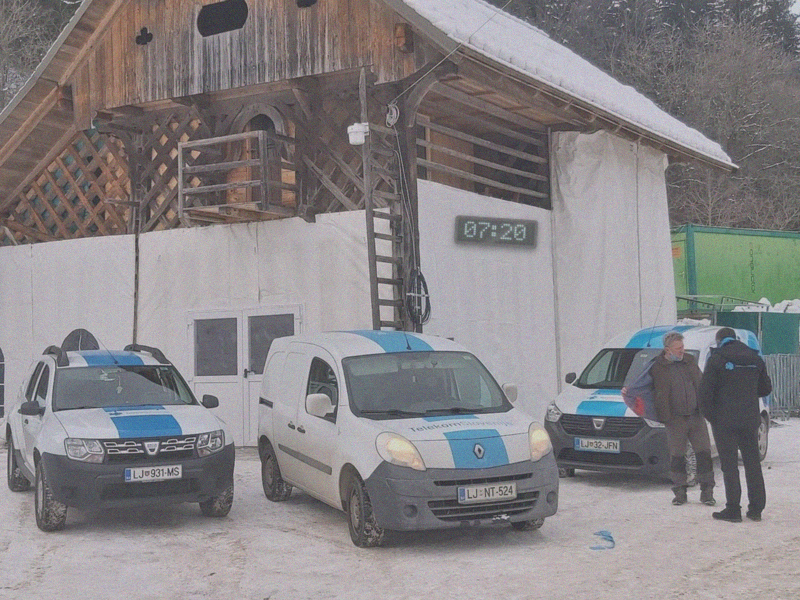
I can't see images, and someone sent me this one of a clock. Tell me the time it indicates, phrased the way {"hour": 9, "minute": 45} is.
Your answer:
{"hour": 7, "minute": 20}
